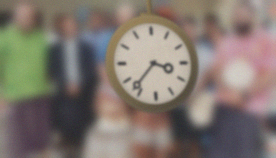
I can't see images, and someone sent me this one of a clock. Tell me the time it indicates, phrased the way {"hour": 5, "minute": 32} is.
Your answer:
{"hour": 3, "minute": 37}
